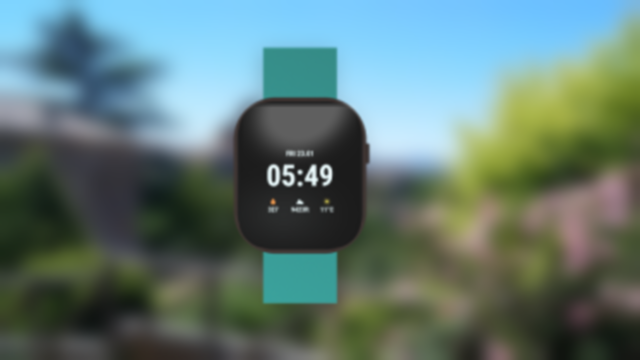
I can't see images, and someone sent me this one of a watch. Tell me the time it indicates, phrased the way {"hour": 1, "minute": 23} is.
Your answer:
{"hour": 5, "minute": 49}
